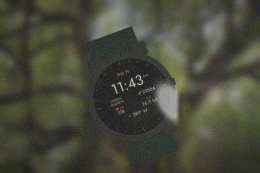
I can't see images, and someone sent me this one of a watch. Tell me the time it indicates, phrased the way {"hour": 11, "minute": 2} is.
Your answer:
{"hour": 11, "minute": 43}
